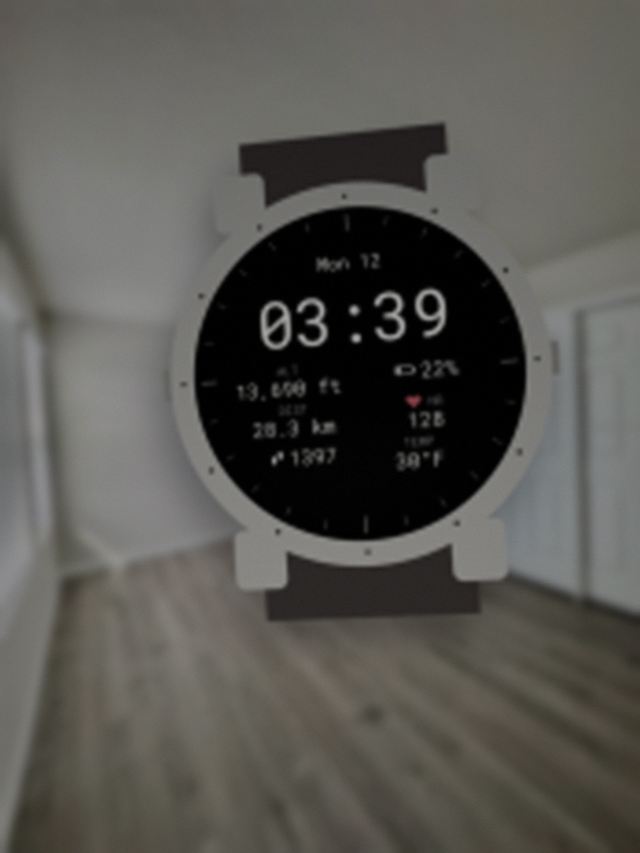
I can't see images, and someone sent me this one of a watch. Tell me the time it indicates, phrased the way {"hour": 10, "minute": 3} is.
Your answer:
{"hour": 3, "minute": 39}
